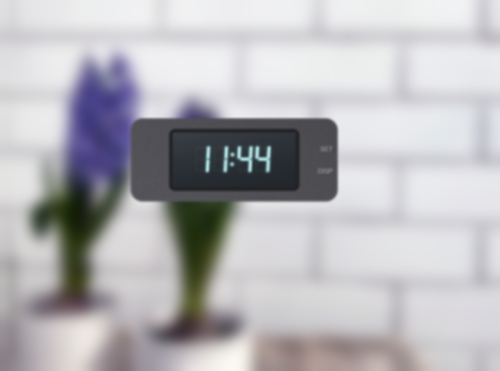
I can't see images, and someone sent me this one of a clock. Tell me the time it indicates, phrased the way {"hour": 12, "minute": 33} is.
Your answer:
{"hour": 11, "minute": 44}
